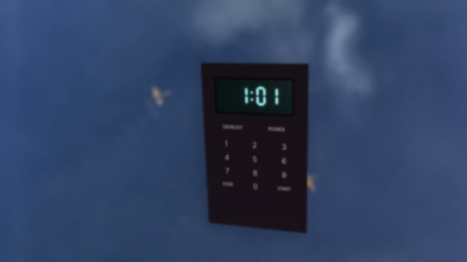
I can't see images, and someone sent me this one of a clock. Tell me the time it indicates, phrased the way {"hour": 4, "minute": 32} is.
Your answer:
{"hour": 1, "minute": 1}
